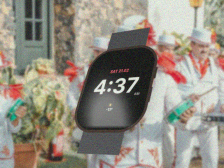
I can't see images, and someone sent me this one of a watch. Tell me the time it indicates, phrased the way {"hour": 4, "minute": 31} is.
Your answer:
{"hour": 4, "minute": 37}
